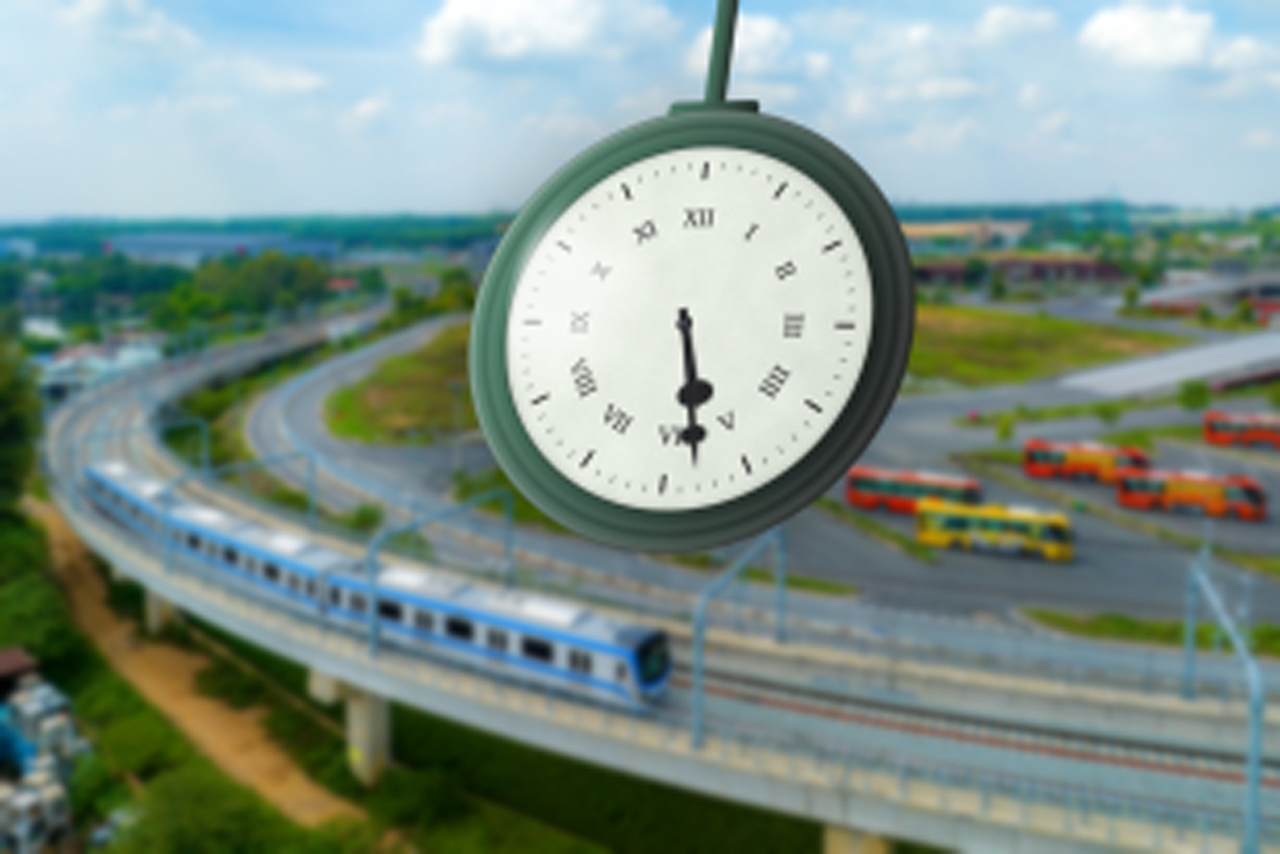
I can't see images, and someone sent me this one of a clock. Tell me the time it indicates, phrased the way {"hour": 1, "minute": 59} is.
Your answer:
{"hour": 5, "minute": 28}
